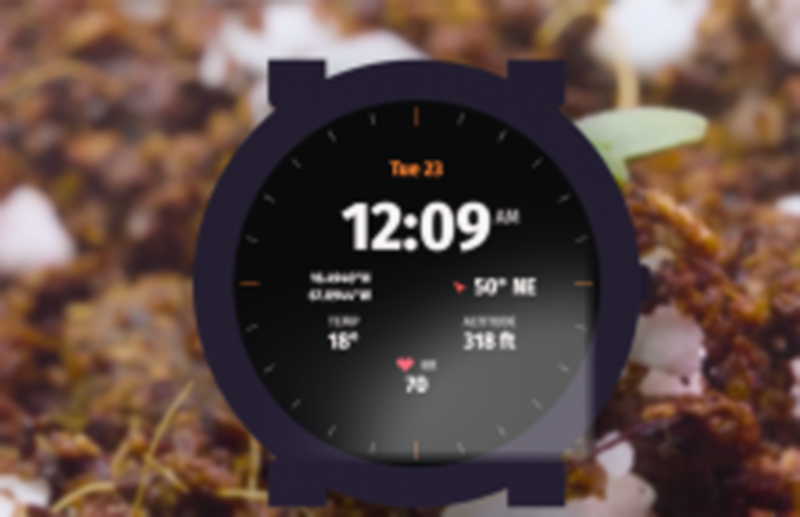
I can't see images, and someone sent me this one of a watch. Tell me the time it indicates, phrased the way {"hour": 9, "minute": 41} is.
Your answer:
{"hour": 12, "minute": 9}
